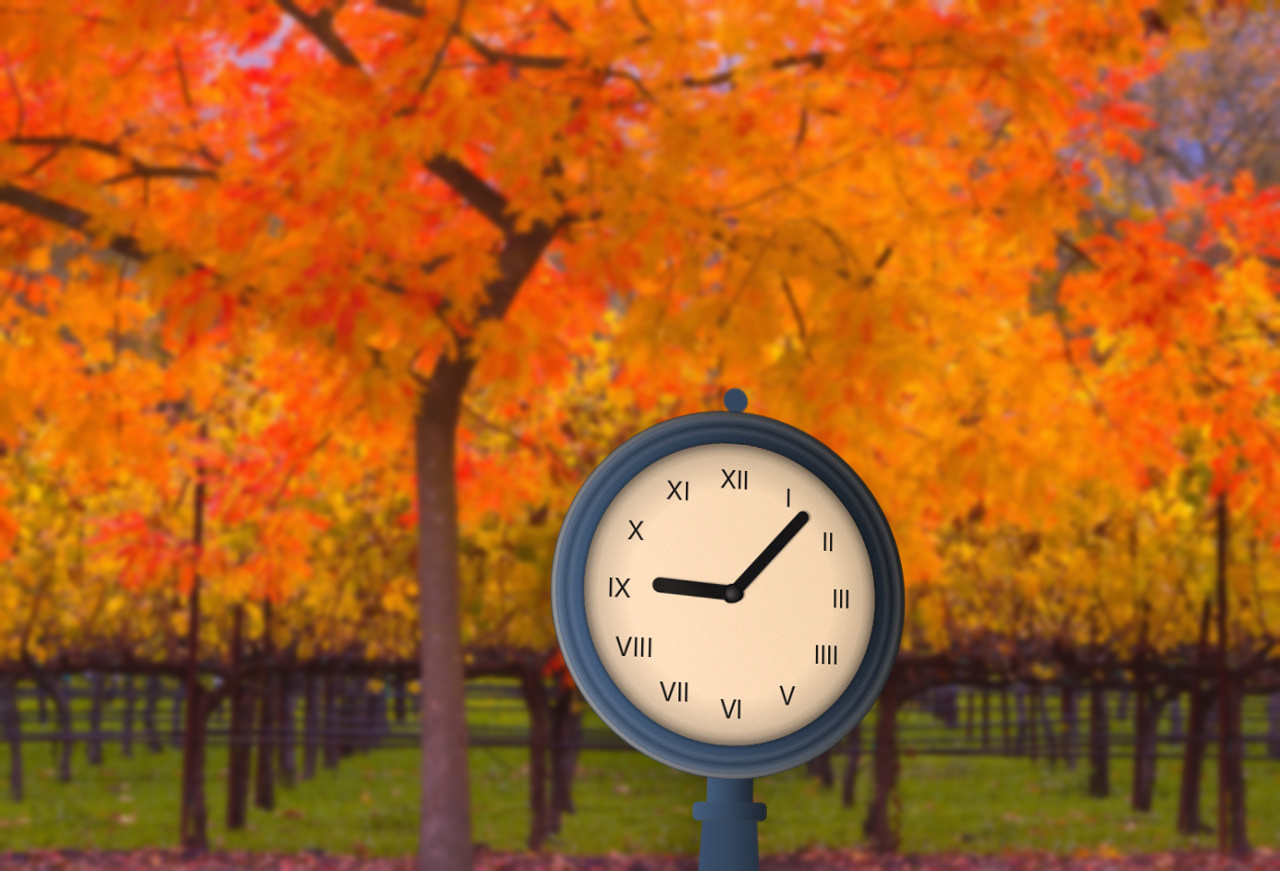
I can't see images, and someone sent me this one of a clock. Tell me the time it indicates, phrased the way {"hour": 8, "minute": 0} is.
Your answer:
{"hour": 9, "minute": 7}
